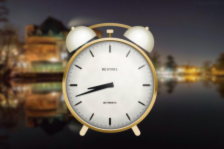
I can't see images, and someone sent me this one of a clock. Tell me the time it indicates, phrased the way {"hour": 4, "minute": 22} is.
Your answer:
{"hour": 8, "minute": 42}
